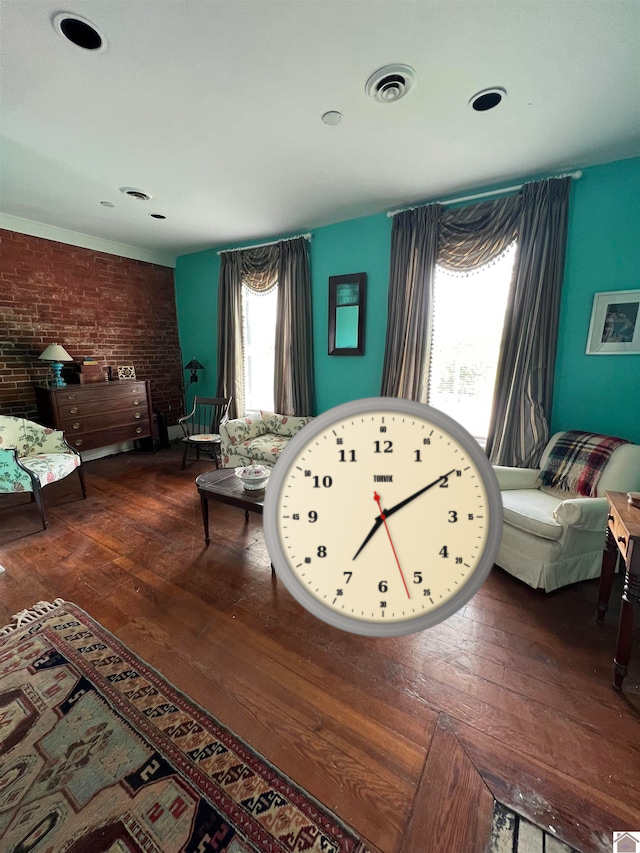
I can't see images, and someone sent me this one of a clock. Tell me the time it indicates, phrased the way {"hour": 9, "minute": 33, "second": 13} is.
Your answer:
{"hour": 7, "minute": 9, "second": 27}
